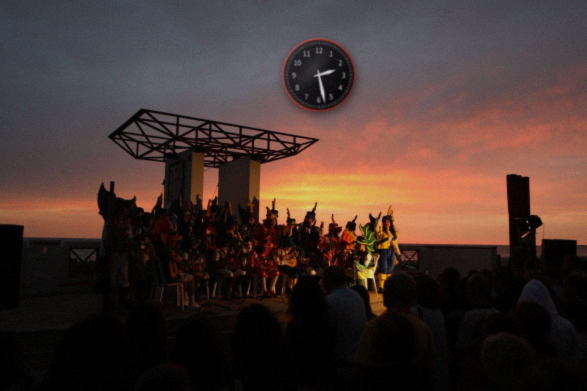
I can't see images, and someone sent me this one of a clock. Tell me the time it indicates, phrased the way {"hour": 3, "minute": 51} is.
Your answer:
{"hour": 2, "minute": 28}
